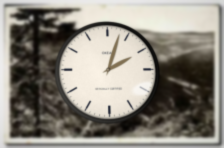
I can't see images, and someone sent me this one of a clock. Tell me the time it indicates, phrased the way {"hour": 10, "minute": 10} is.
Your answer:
{"hour": 2, "minute": 3}
